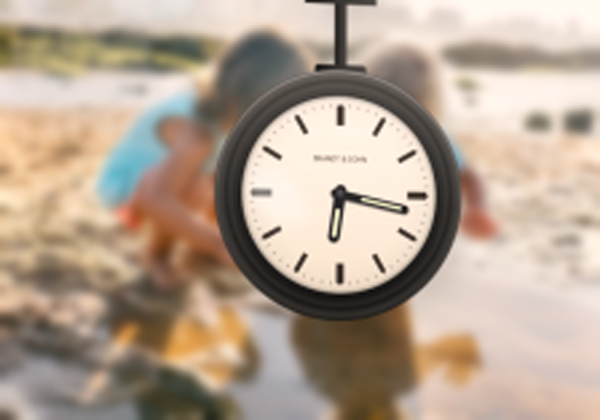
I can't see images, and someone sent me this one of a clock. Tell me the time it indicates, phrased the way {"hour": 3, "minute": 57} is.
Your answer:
{"hour": 6, "minute": 17}
